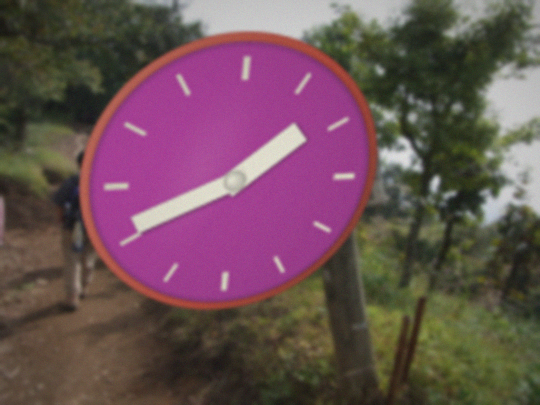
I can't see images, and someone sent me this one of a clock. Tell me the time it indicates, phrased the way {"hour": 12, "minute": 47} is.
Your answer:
{"hour": 1, "minute": 41}
